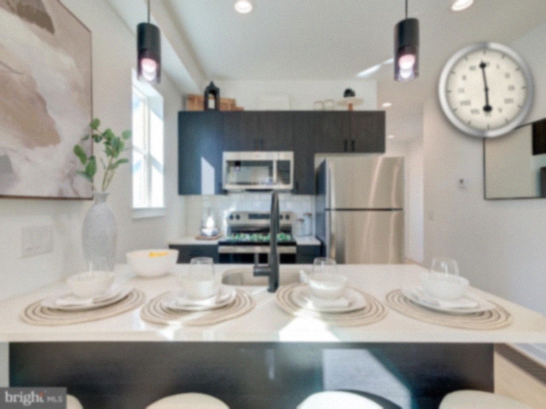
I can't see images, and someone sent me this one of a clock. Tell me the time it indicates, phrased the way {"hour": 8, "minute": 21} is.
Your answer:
{"hour": 5, "minute": 59}
